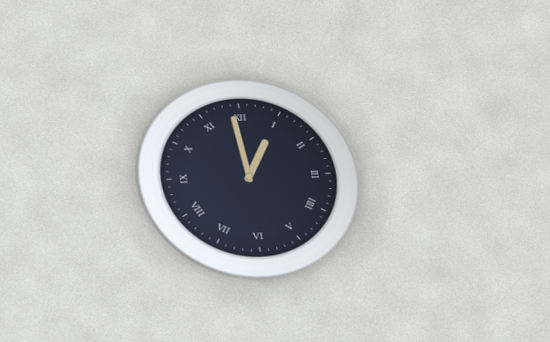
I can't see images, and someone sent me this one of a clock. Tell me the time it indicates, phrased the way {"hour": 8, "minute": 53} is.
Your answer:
{"hour": 12, "minute": 59}
